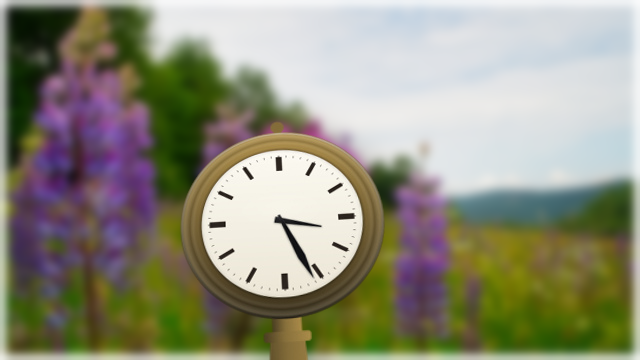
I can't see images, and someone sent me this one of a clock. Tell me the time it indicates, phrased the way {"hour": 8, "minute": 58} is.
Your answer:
{"hour": 3, "minute": 26}
